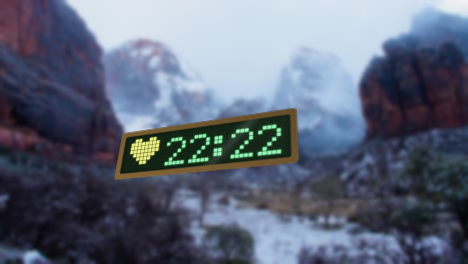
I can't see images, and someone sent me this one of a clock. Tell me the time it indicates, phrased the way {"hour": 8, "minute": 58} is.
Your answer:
{"hour": 22, "minute": 22}
